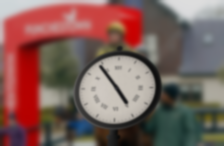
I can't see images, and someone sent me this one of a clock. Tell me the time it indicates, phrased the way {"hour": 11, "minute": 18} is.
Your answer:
{"hour": 4, "minute": 54}
